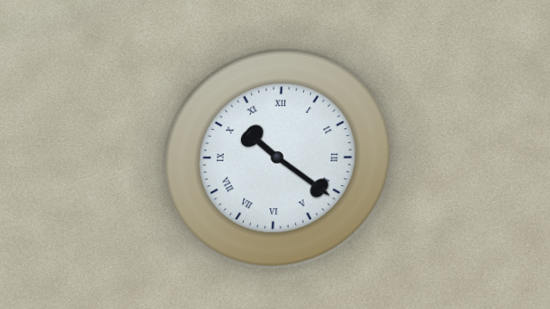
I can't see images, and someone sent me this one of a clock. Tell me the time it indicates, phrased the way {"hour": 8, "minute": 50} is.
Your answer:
{"hour": 10, "minute": 21}
